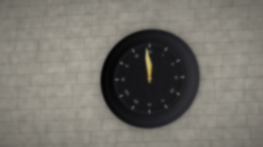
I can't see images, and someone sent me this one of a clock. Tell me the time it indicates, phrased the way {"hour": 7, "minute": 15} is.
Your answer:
{"hour": 11, "minute": 59}
